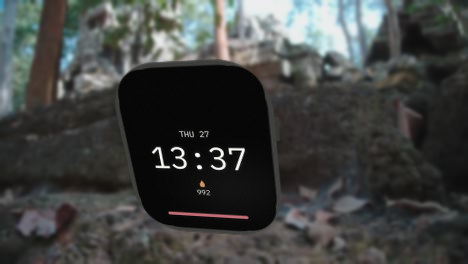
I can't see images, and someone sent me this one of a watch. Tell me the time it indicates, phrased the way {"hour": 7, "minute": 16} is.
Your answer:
{"hour": 13, "minute": 37}
